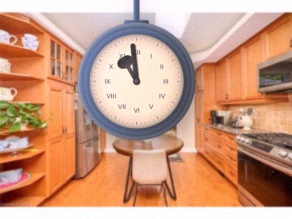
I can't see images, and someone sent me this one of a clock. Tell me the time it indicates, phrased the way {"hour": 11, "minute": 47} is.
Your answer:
{"hour": 10, "minute": 59}
